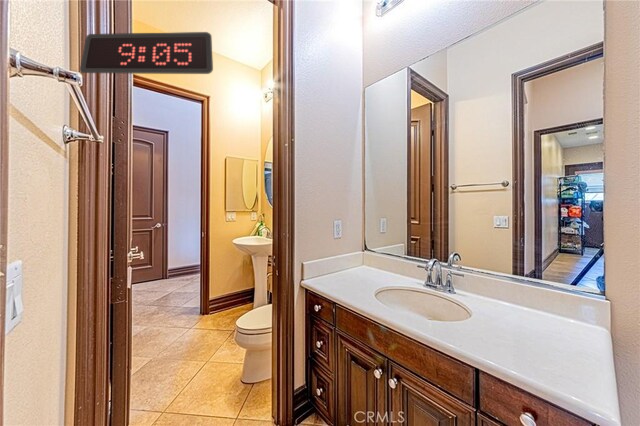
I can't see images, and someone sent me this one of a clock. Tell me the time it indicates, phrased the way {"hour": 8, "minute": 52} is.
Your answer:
{"hour": 9, "minute": 5}
